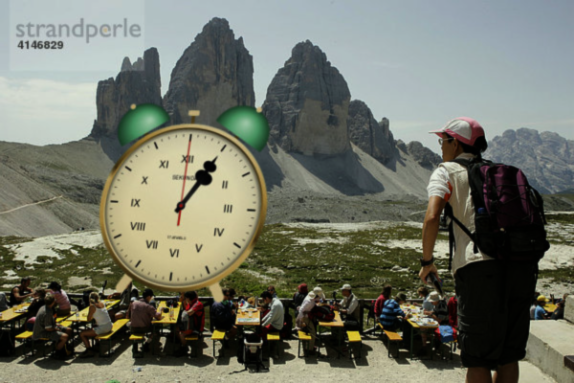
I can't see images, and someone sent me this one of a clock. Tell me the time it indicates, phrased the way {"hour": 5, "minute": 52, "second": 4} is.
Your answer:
{"hour": 1, "minute": 5, "second": 0}
